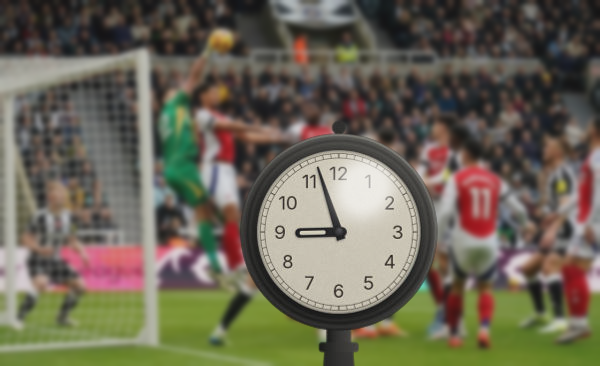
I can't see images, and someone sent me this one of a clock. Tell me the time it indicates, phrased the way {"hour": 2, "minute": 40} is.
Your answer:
{"hour": 8, "minute": 57}
